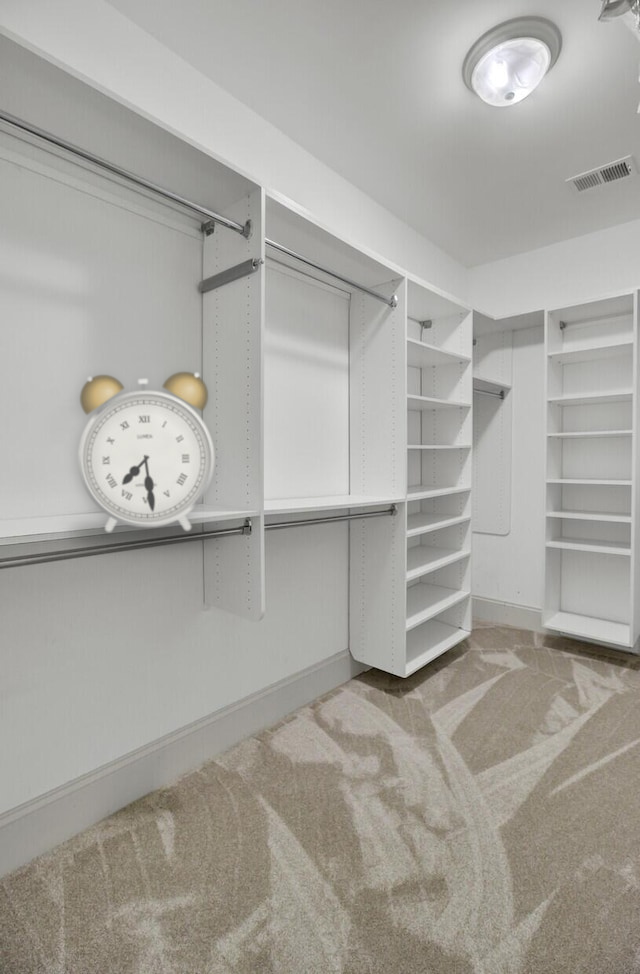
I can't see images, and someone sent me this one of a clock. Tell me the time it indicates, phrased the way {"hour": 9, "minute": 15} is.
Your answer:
{"hour": 7, "minute": 29}
